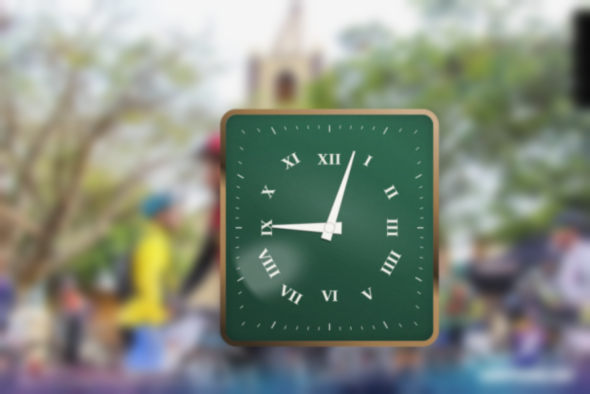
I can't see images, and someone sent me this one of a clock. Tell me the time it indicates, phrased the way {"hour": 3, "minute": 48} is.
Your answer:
{"hour": 9, "minute": 3}
